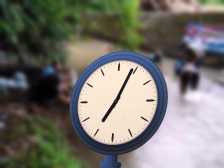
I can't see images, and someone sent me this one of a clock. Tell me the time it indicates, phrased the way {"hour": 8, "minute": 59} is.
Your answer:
{"hour": 7, "minute": 4}
